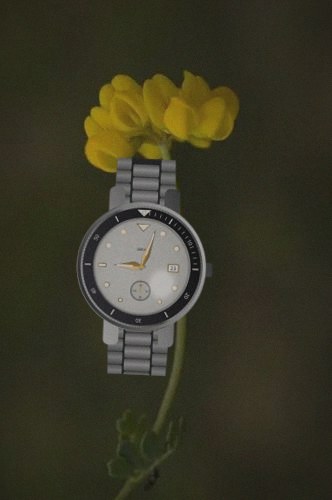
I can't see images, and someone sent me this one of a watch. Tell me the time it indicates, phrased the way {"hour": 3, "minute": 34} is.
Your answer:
{"hour": 9, "minute": 3}
